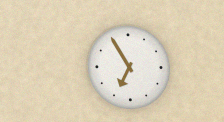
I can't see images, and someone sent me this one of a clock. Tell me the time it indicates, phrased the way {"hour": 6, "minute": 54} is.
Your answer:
{"hour": 6, "minute": 55}
